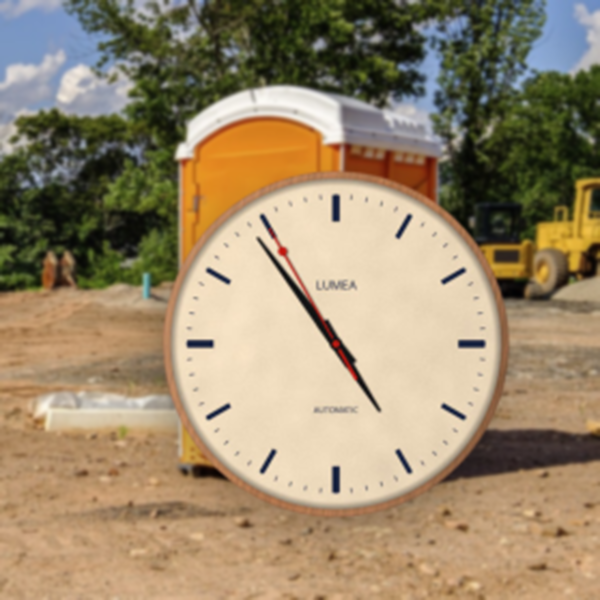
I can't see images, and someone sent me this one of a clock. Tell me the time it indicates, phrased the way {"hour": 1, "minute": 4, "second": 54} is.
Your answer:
{"hour": 4, "minute": 53, "second": 55}
